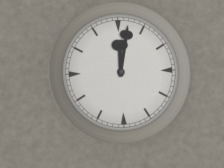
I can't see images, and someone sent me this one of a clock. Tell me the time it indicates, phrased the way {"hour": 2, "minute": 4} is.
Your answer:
{"hour": 12, "minute": 2}
